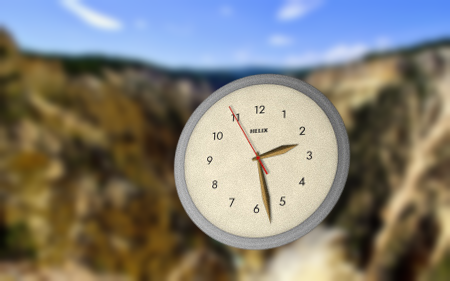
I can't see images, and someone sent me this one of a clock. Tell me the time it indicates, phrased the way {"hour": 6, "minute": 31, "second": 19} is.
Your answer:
{"hour": 2, "minute": 27, "second": 55}
